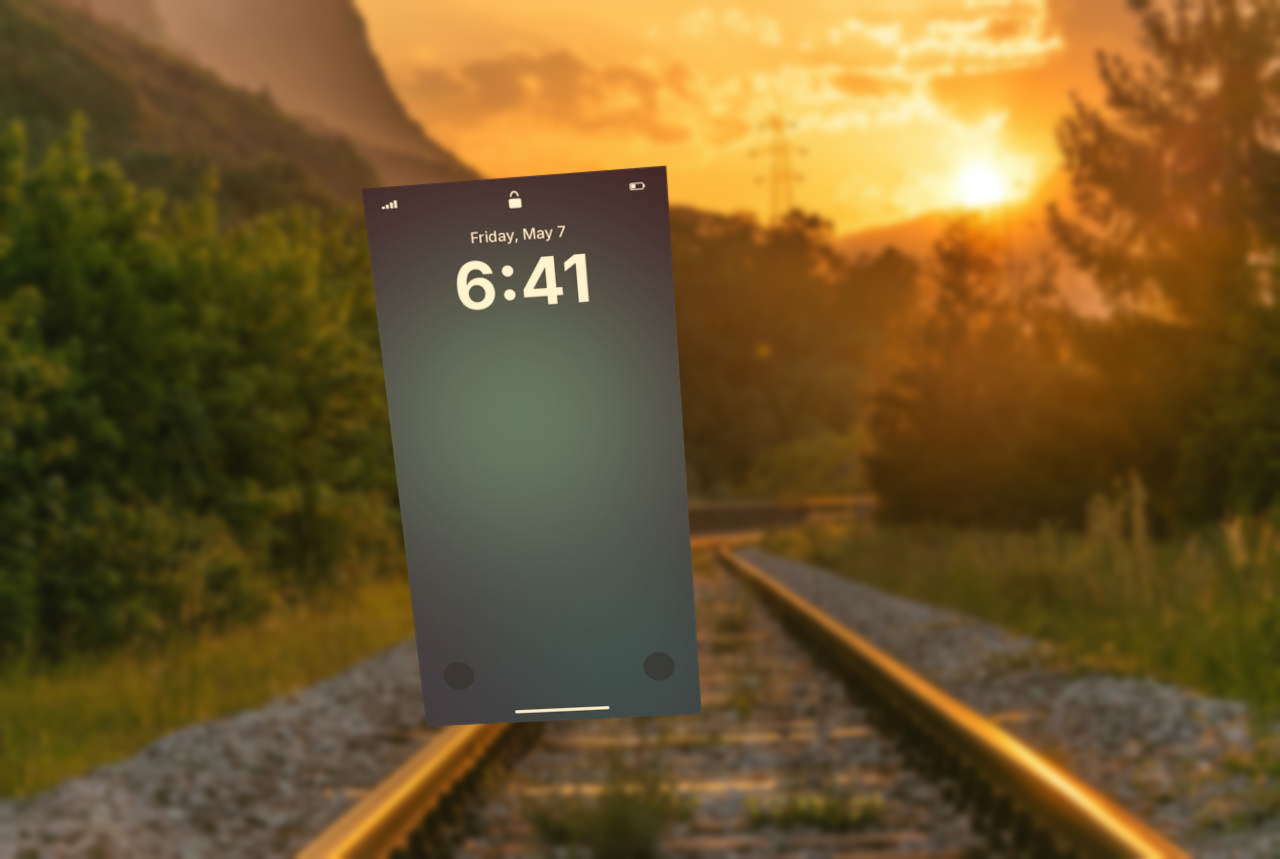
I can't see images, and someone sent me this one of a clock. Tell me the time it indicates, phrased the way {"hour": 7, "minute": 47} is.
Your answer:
{"hour": 6, "minute": 41}
